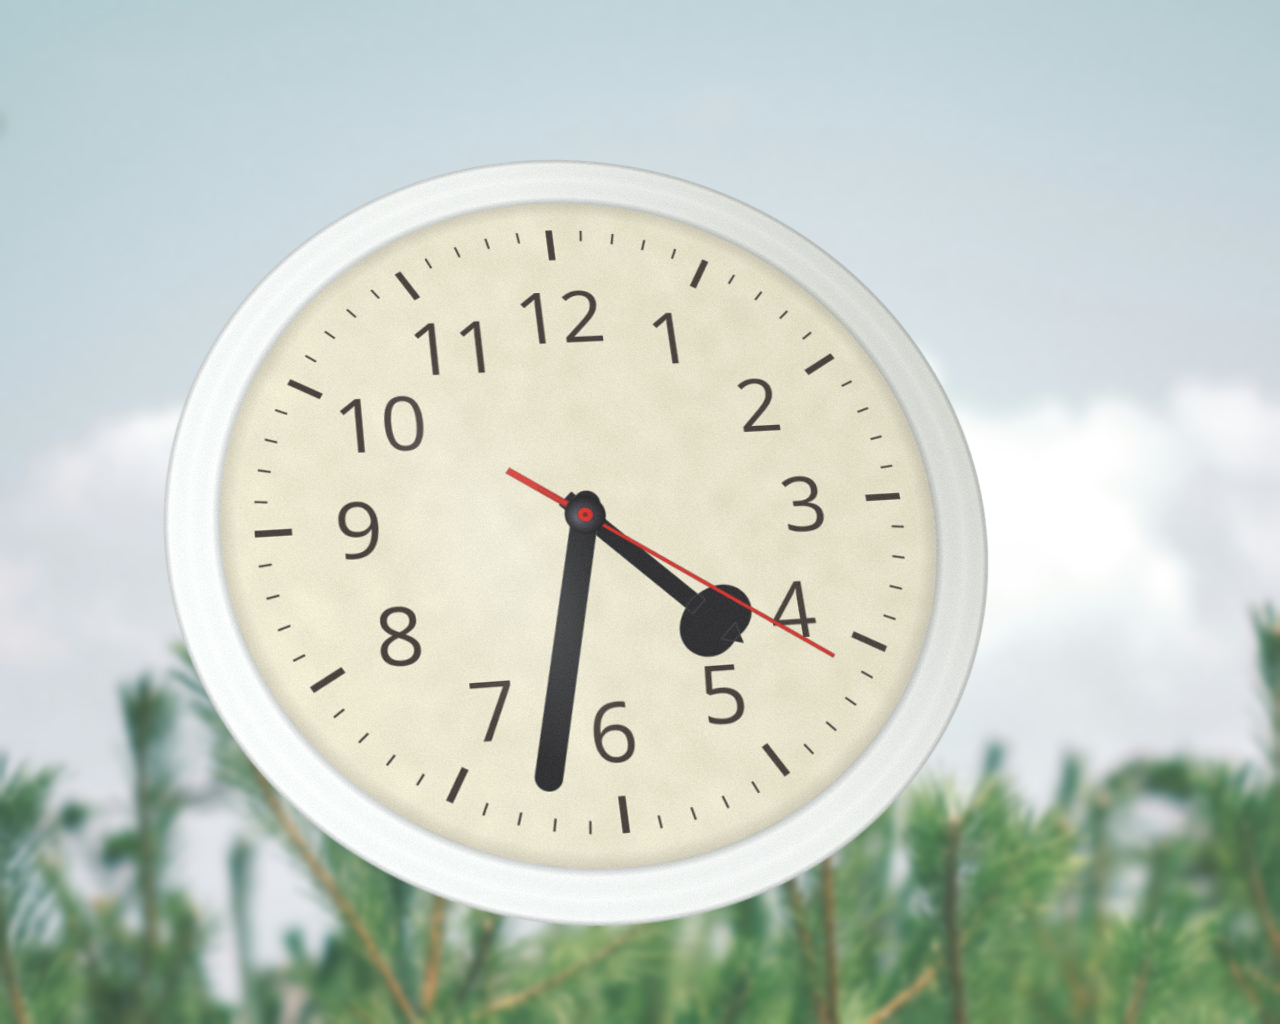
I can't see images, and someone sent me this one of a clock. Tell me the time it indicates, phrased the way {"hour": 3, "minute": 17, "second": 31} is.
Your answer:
{"hour": 4, "minute": 32, "second": 21}
